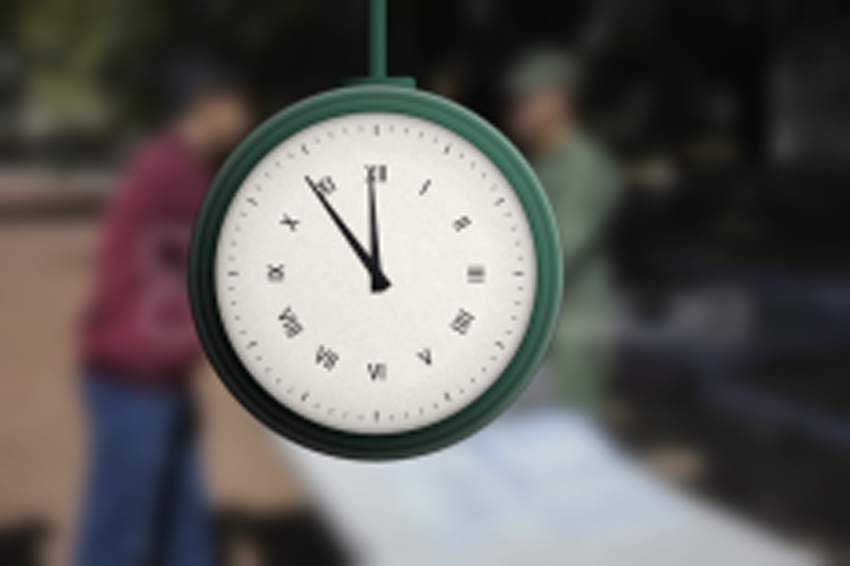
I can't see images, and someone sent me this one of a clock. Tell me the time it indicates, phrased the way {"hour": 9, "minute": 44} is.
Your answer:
{"hour": 11, "minute": 54}
